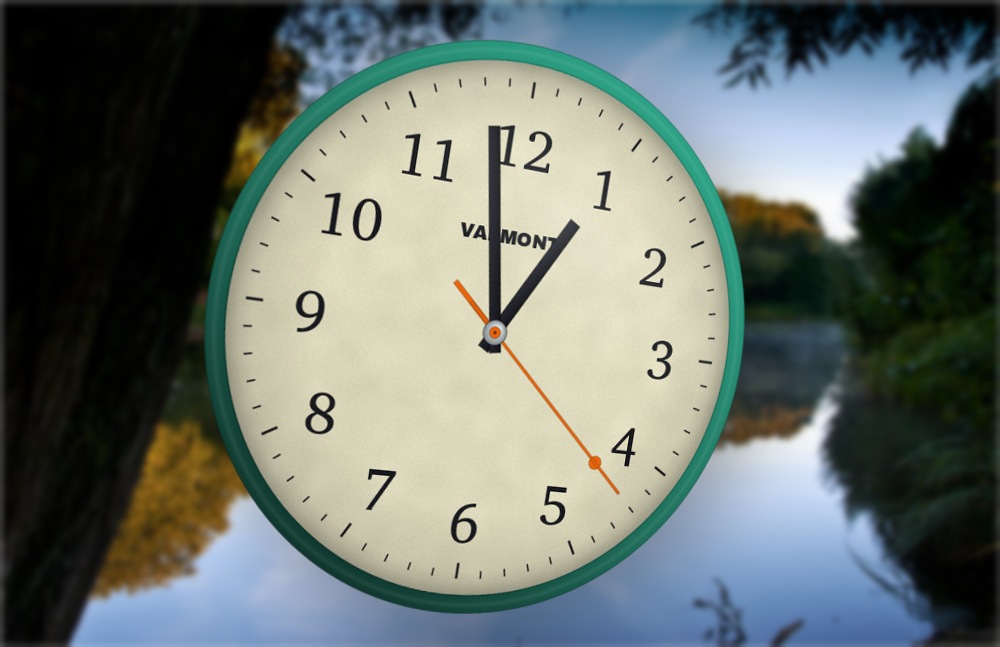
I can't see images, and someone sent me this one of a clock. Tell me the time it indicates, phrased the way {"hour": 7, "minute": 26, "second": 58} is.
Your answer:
{"hour": 12, "minute": 58, "second": 22}
